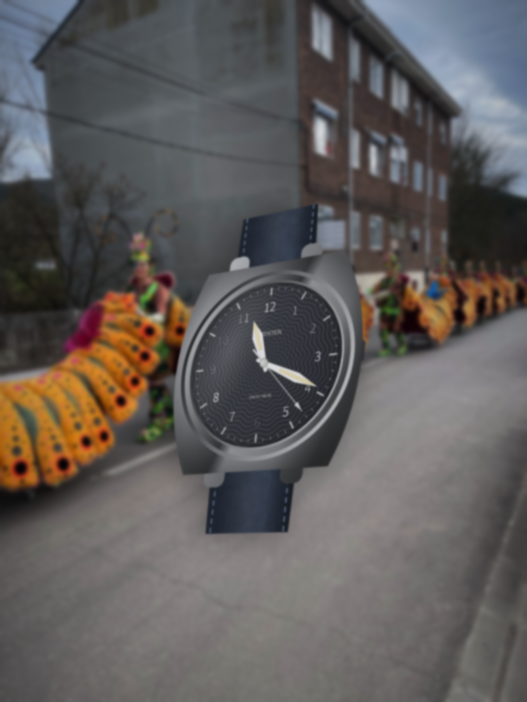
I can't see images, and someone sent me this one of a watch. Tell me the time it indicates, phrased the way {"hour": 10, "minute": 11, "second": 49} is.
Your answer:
{"hour": 11, "minute": 19, "second": 23}
